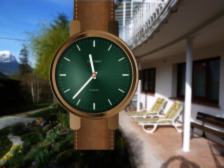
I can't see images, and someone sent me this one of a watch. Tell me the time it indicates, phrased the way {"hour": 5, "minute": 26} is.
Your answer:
{"hour": 11, "minute": 37}
